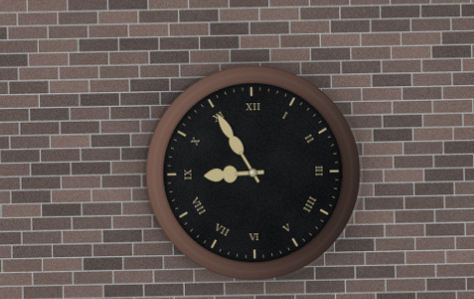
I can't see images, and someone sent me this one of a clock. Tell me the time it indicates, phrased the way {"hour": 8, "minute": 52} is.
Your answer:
{"hour": 8, "minute": 55}
